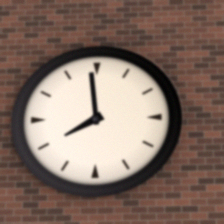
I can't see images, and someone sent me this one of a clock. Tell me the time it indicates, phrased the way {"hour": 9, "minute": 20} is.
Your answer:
{"hour": 7, "minute": 59}
